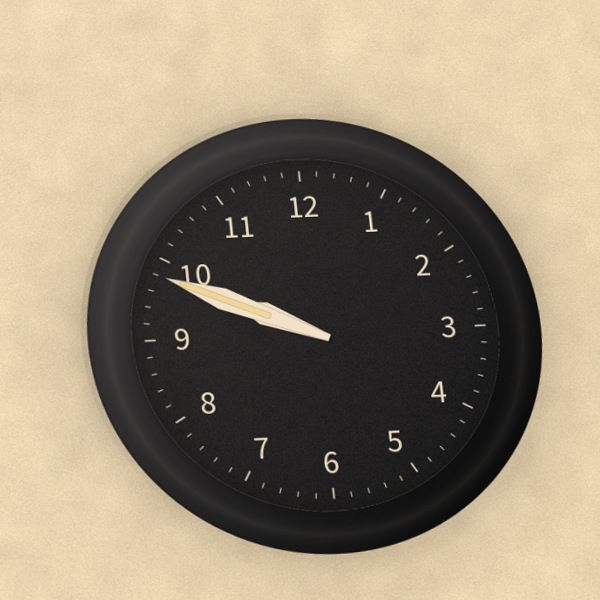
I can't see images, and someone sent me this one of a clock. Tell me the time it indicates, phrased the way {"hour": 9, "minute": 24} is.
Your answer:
{"hour": 9, "minute": 49}
